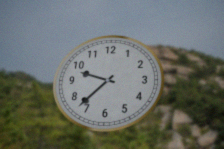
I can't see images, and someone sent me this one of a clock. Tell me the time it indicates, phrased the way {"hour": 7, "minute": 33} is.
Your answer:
{"hour": 9, "minute": 37}
